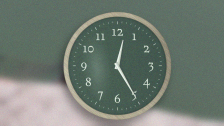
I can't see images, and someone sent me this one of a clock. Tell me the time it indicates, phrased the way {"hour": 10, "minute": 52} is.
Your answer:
{"hour": 12, "minute": 25}
